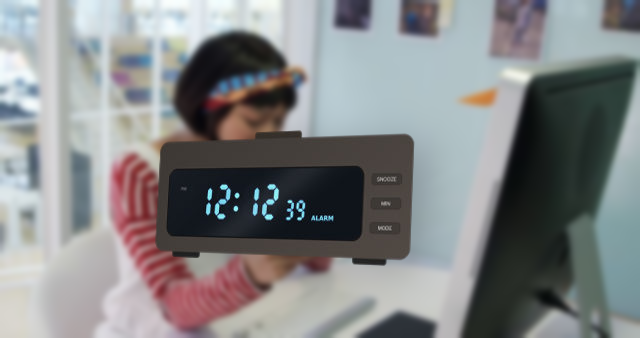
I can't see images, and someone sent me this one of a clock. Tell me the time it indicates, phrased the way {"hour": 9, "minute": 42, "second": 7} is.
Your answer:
{"hour": 12, "minute": 12, "second": 39}
